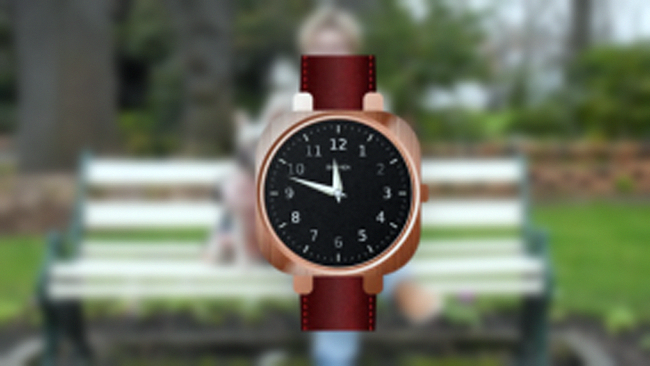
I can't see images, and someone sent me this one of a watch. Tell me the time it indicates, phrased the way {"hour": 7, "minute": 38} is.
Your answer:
{"hour": 11, "minute": 48}
